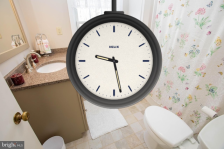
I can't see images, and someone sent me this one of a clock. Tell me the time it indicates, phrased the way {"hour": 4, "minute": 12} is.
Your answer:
{"hour": 9, "minute": 28}
